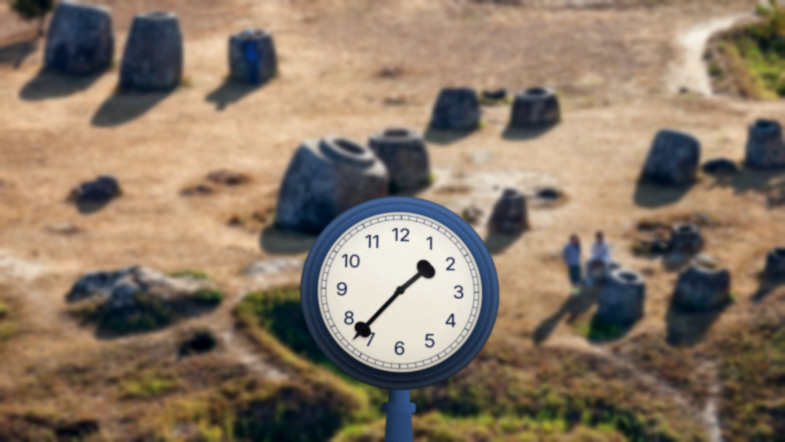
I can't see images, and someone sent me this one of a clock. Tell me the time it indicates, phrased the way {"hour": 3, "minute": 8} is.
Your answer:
{"hour": 1, "minute": 37}
